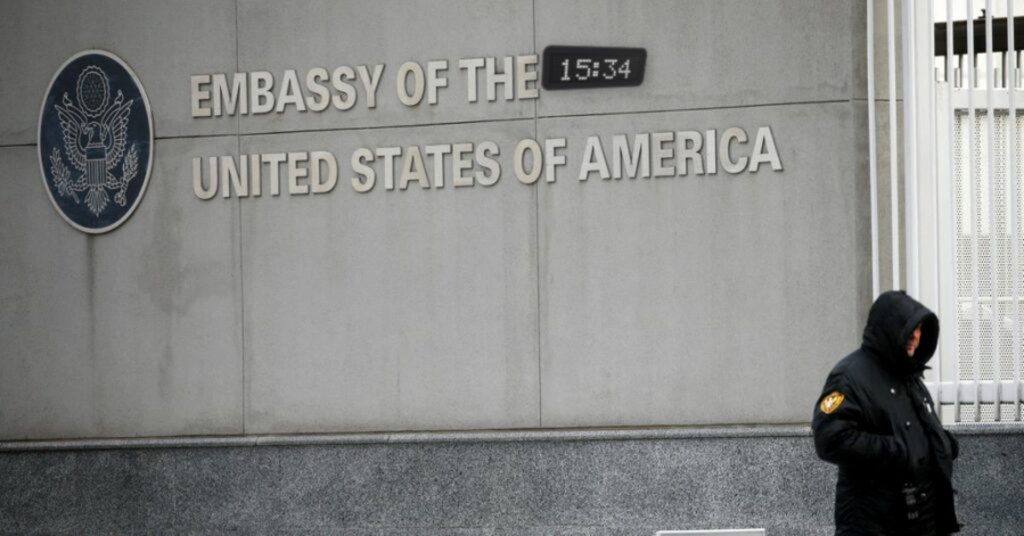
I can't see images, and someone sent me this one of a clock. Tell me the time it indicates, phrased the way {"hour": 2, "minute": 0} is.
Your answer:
{"hour": 15, "minute": 34}
